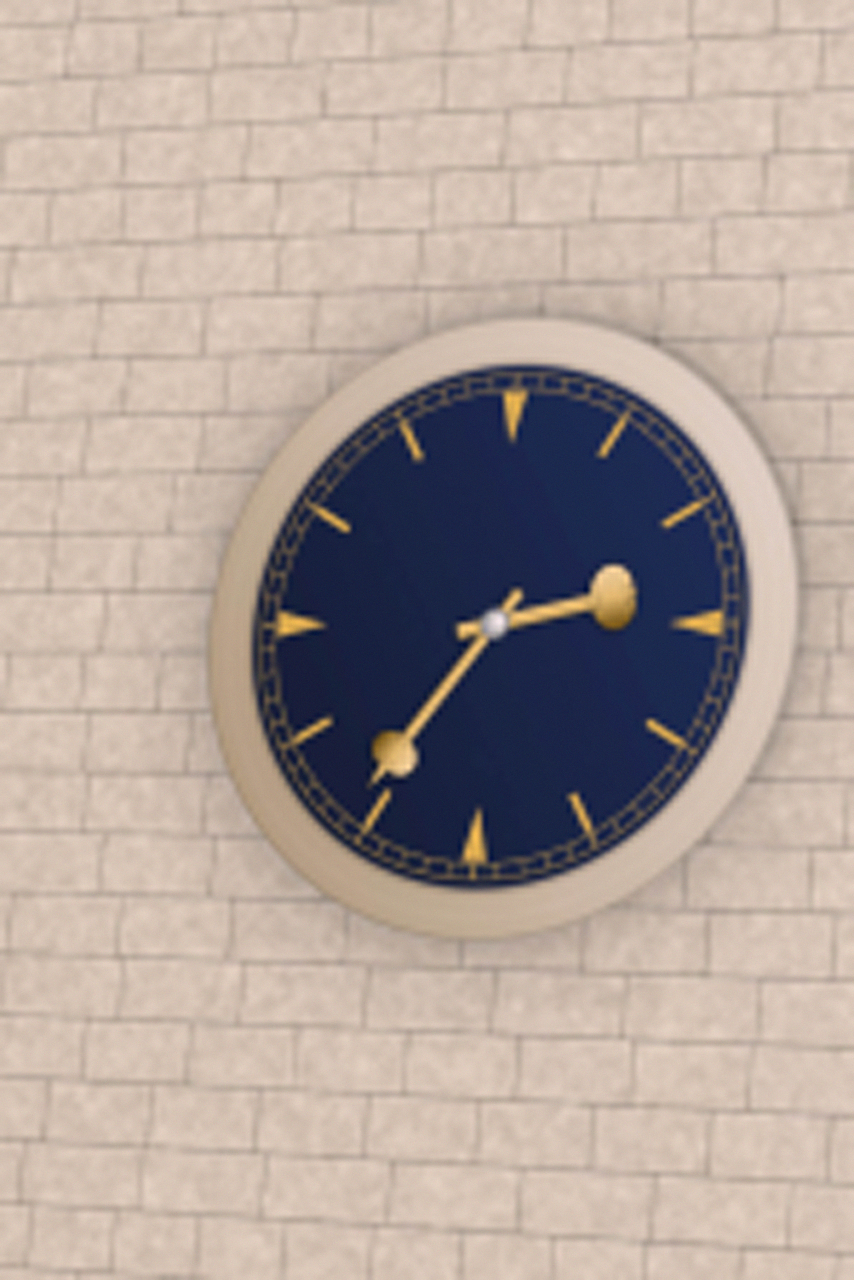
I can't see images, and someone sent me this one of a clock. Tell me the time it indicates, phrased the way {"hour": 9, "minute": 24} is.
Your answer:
{"hour": 2, "minute": 36}
